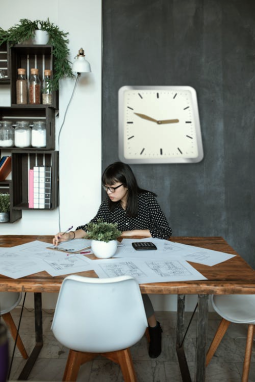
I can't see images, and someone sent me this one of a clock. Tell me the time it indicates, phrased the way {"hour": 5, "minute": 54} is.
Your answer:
{"hour": 2, "minute": 49}
